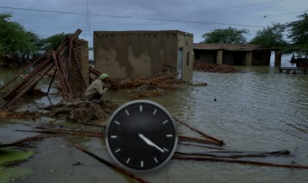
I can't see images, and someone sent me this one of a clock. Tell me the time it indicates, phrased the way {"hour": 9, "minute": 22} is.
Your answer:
{"hour": 4, "minute": 21}
